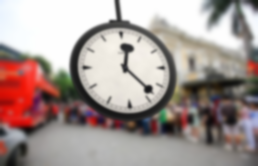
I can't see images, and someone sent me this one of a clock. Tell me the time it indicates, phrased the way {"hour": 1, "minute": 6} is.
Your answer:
{"hour": 12, "minute": 23}
